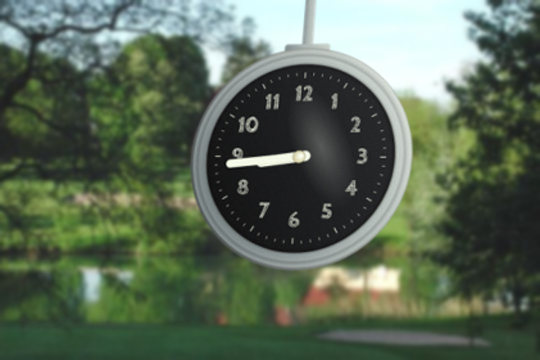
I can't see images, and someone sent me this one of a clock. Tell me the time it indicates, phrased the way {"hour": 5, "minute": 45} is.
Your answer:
{"hour": 8, "minute": 44}
